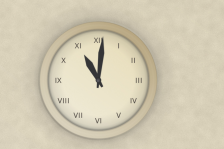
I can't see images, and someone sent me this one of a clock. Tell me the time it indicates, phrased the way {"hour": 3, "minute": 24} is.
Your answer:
{"hour": 11, "minute": 1}
